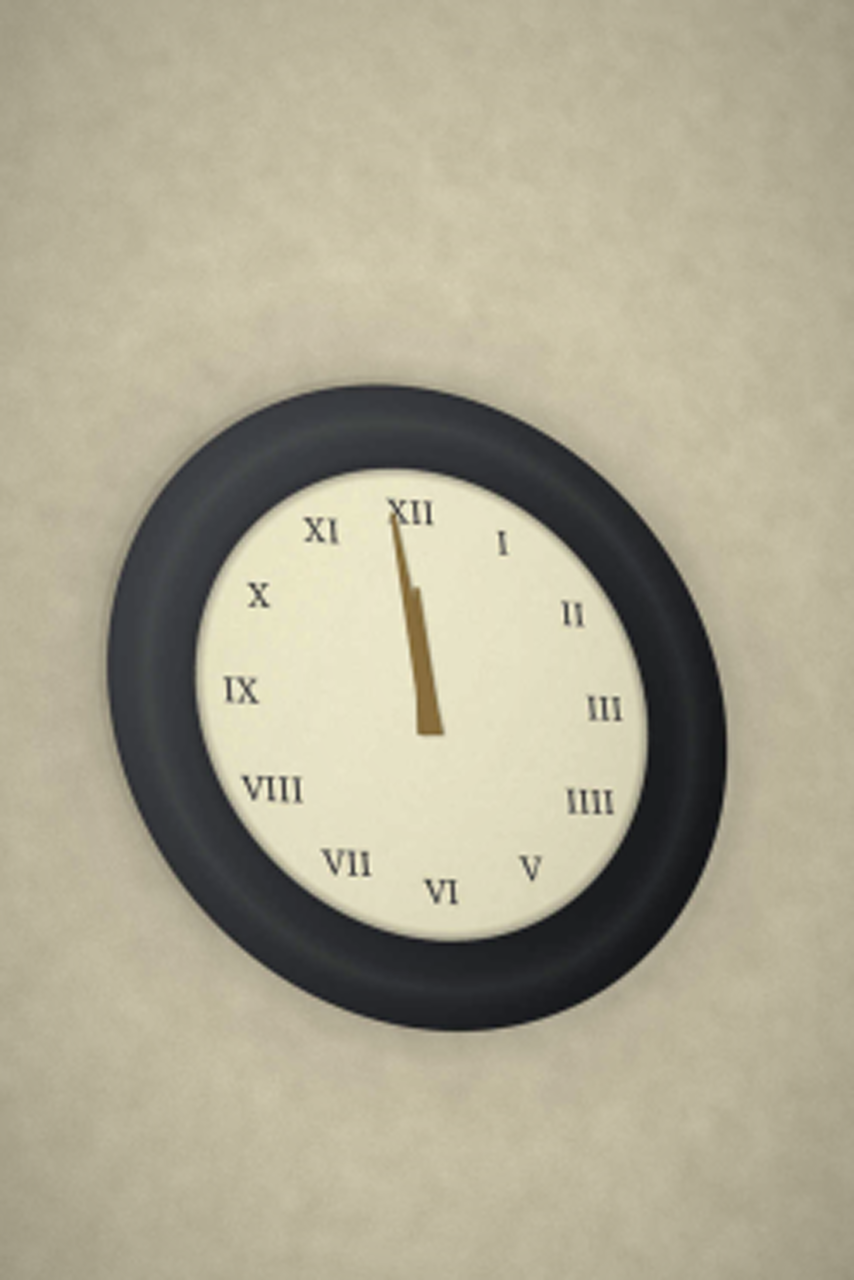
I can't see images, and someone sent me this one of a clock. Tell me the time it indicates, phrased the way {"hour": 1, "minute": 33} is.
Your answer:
{"hour": 11, "minute": 59}
